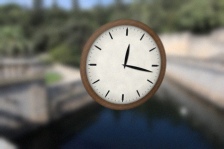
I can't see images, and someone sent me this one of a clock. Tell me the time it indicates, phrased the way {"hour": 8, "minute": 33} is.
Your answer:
{"hour": 12, "minute": 17}
